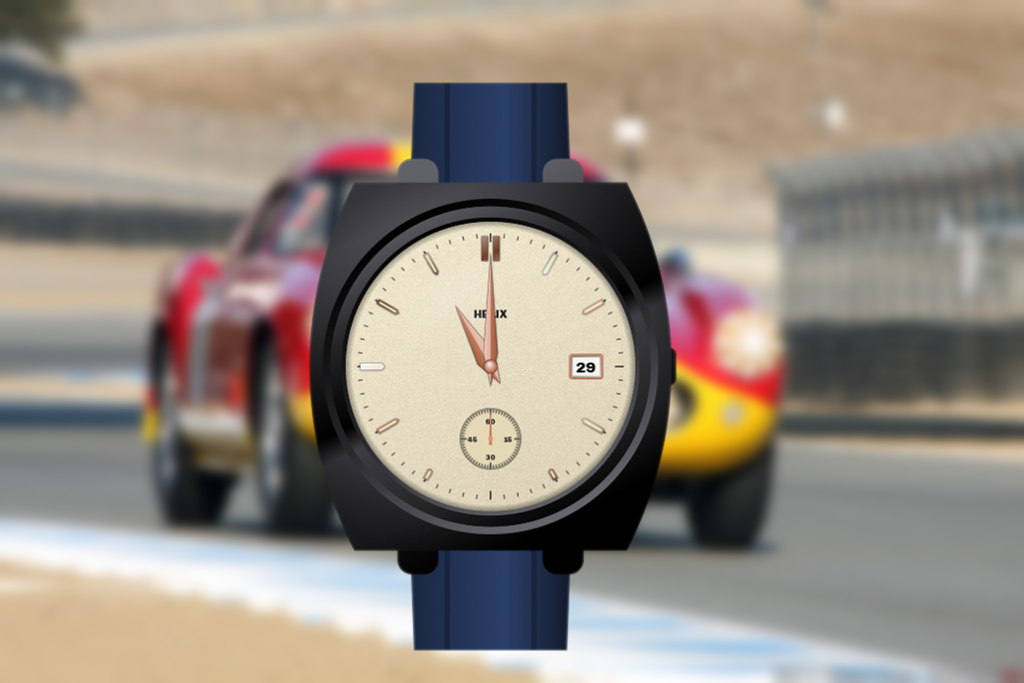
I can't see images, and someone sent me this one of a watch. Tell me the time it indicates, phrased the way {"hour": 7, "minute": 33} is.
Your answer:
{"hour": 11, "minute": 0}
